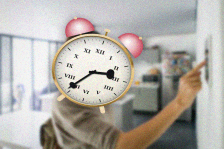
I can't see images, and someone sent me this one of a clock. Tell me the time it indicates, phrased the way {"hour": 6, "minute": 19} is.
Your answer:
{"hour": 2, "minute": 36}
